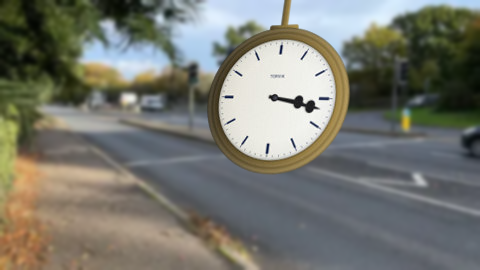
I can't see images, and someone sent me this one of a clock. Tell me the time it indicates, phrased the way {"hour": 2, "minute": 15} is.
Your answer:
{"hour": 3, "minute": 17}
